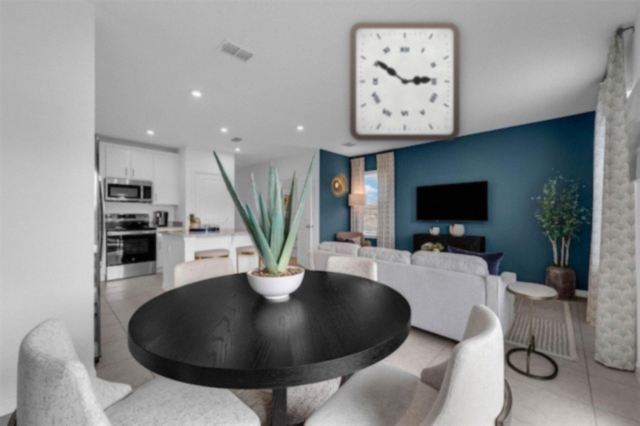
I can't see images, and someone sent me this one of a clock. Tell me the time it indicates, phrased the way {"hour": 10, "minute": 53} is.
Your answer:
{"hour": 2, "minute": 51}
